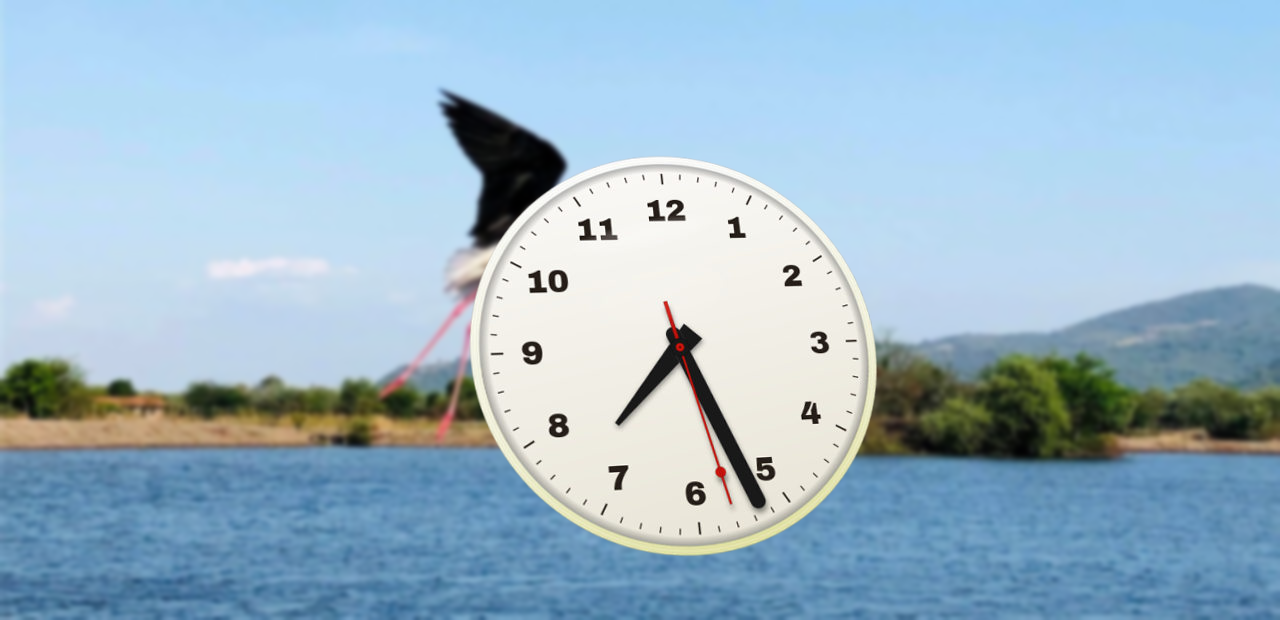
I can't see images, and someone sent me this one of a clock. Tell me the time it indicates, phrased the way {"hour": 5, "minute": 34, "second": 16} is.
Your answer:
{"hour": 7, "minute": 26, "second": 28}
